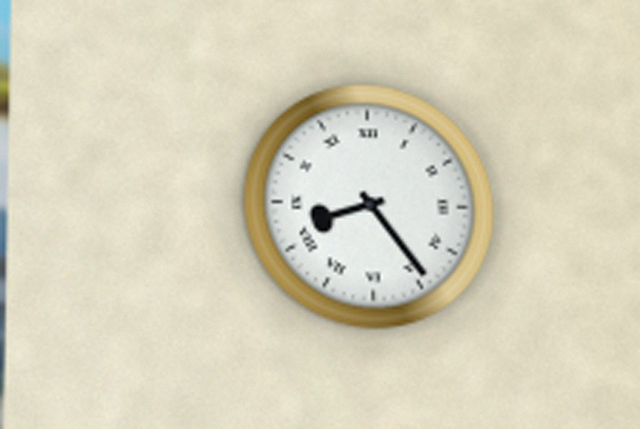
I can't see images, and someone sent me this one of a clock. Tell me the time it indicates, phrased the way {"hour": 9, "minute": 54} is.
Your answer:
{"hour": 8, "minute": 24}
